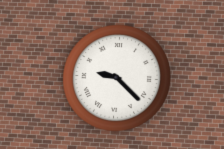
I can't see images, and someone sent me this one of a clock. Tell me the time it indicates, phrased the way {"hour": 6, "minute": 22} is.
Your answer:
{"hour": 9, "minute": 22}
